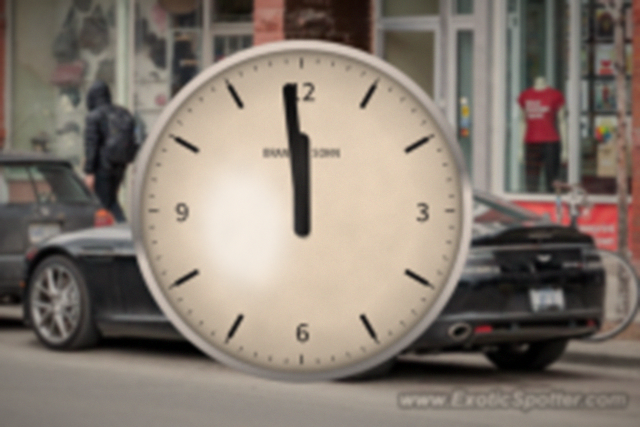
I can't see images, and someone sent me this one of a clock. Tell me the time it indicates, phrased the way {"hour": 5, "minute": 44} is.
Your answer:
{"hour": 11, "minute": 59}
